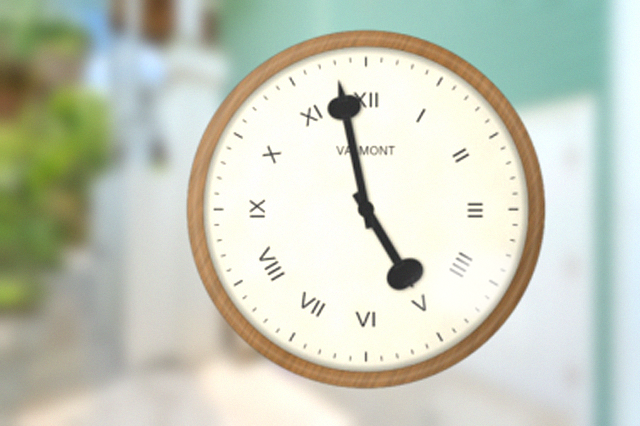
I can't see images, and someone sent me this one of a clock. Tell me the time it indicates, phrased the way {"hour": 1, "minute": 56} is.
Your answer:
{"hour": 4, "minute": 58}
